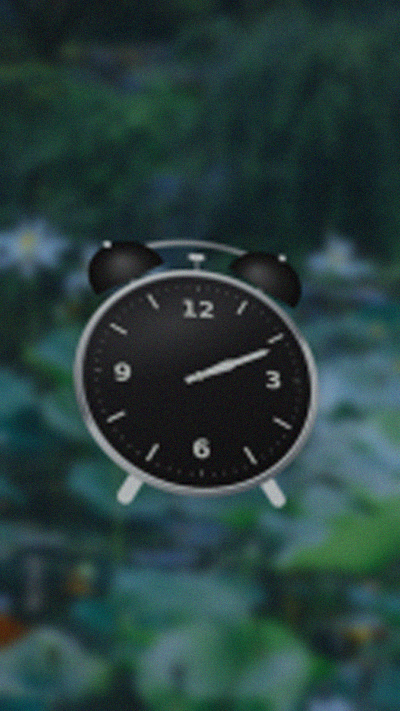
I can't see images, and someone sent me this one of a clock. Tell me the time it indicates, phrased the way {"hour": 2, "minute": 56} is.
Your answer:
{"hour": 2, "minute": 11}
